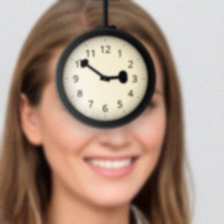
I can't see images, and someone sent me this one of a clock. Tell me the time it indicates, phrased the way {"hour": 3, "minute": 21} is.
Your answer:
{"hour": 2, "minute": 51}
